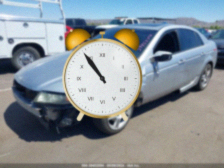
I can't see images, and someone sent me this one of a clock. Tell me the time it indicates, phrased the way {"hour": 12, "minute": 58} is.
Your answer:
{"hour": 10, "minute": 54}
